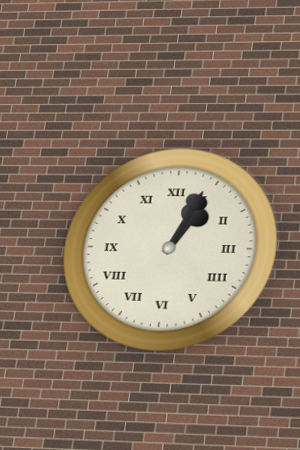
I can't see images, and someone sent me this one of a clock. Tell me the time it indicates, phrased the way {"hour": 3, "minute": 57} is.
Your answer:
{"hour": 1, "minute": 4}
